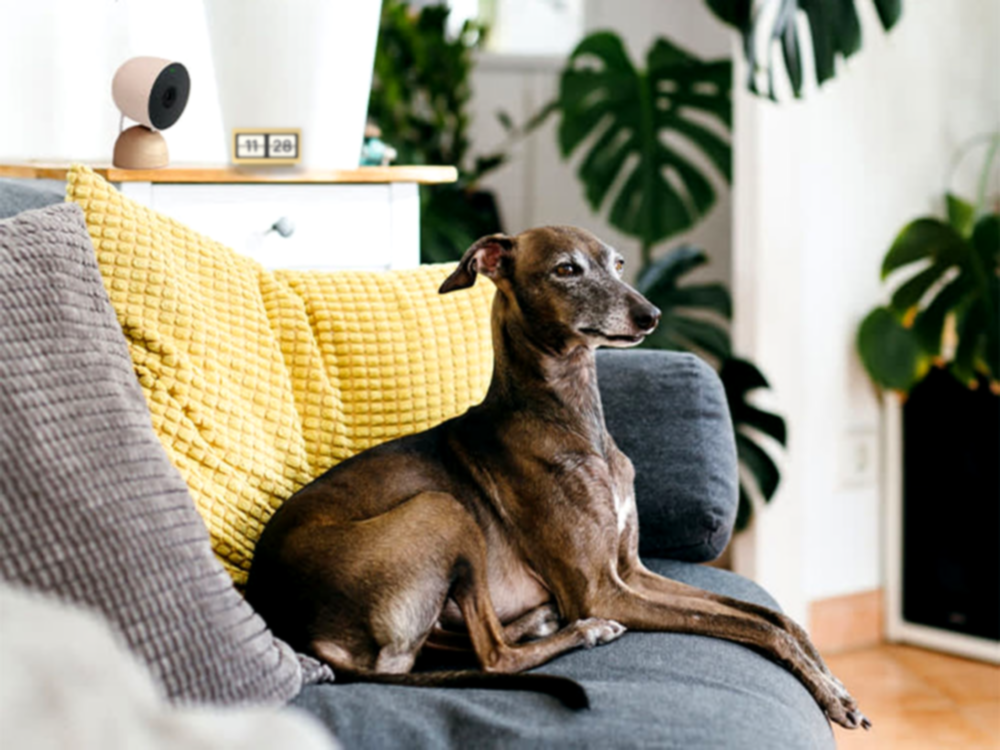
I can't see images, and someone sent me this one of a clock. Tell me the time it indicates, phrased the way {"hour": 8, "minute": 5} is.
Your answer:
{"hour": 11, "minute": 28}
